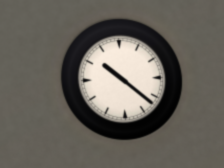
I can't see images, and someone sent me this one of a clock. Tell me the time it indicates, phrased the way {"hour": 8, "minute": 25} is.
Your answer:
{"hour": 10, "minute": 22}
